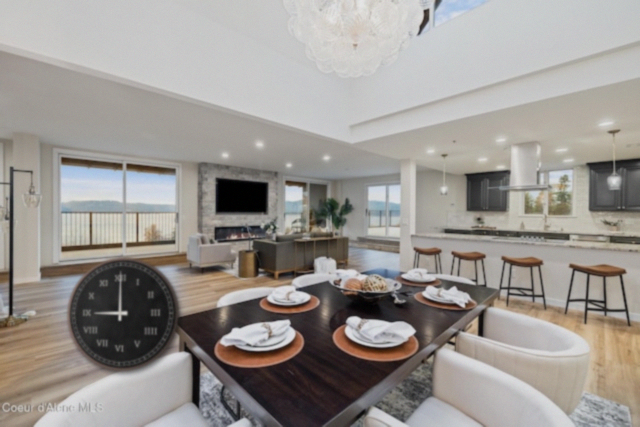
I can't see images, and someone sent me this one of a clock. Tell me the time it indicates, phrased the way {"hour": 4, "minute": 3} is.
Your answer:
{"hour": 9, "minute": 0}
